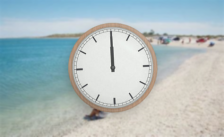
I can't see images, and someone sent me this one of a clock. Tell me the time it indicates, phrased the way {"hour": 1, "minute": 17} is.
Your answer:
{"hour": 12, "minute": 0}
